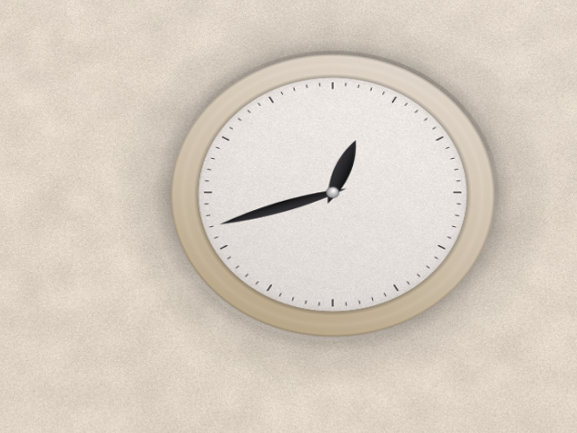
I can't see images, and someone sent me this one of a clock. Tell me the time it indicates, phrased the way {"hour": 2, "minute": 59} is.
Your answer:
{"hour": 12, "minute": 42}
